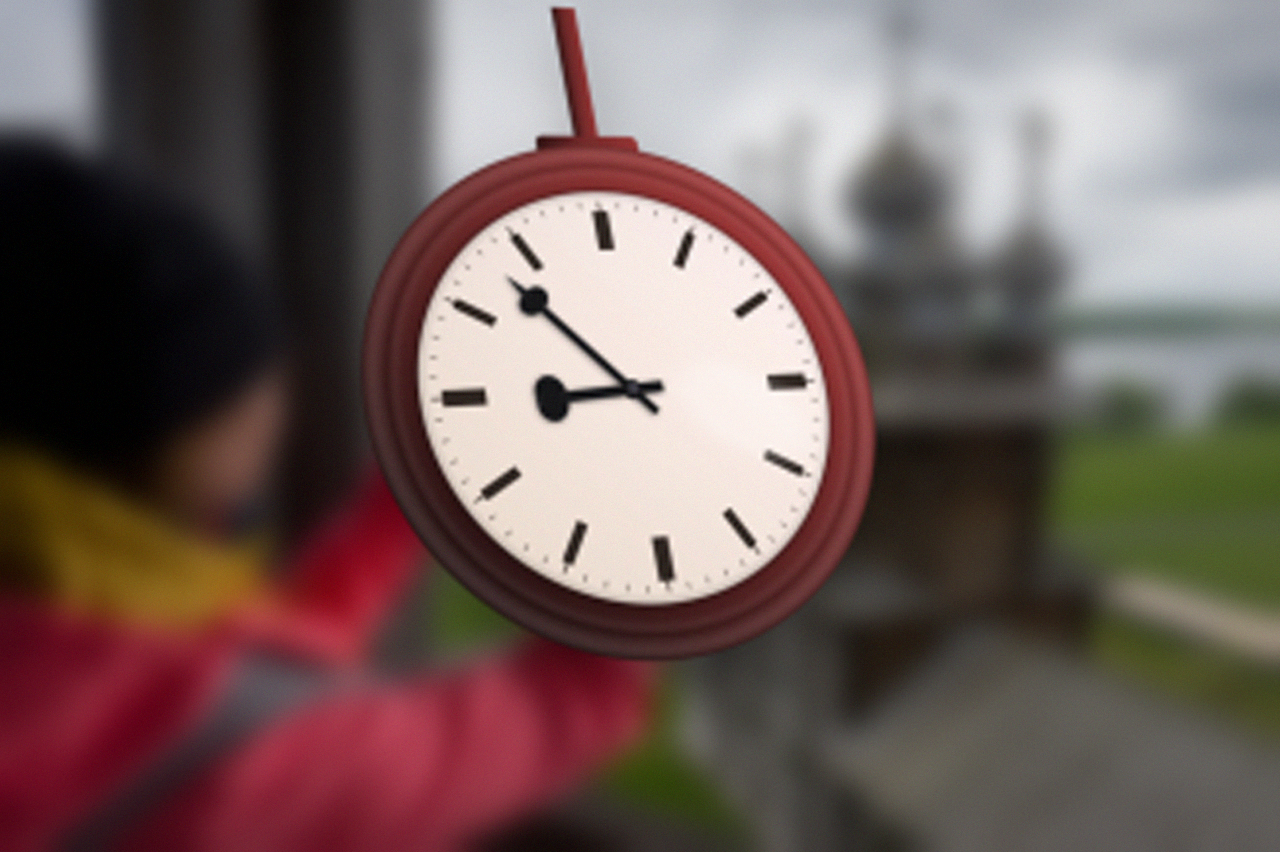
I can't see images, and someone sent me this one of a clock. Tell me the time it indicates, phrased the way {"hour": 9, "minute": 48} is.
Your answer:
{"hour": 8, "minute": 53}
